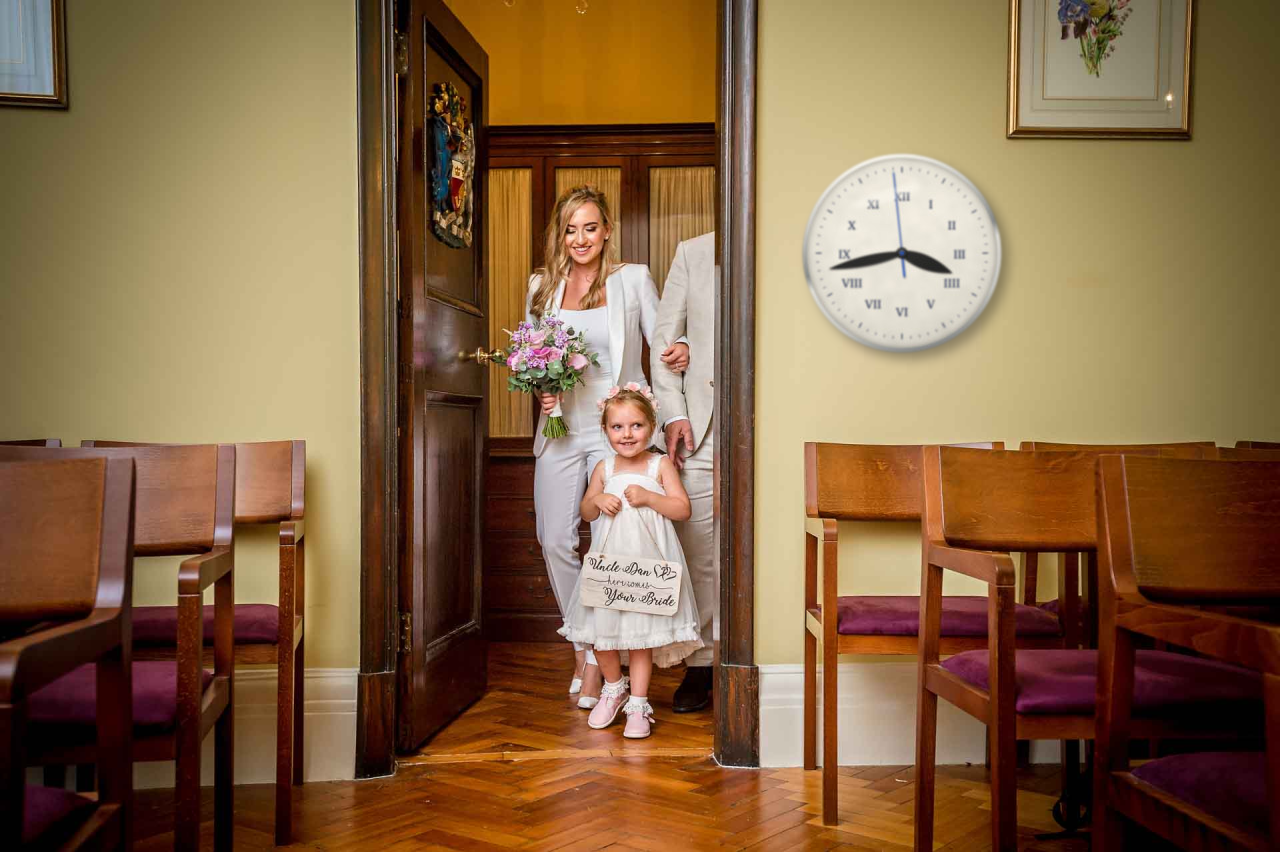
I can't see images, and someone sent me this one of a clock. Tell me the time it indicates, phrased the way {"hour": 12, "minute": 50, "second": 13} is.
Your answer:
{"hour": 3, "minute": 42, "second": 59}
